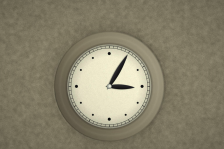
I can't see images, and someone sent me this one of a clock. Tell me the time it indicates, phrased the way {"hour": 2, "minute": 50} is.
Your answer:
{"hour": 3, "minute": 5}
